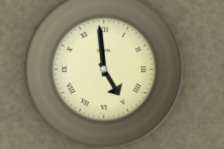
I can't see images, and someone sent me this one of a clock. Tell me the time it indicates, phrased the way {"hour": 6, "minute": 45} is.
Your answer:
{"hour": 4, "minute": 59}
